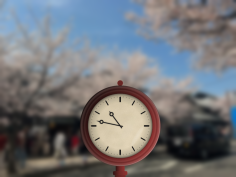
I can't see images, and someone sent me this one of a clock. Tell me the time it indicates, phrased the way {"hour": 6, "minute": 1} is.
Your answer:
{"hour": 10, "minute": 47}
